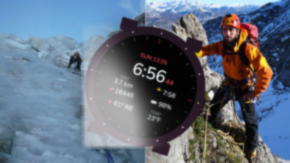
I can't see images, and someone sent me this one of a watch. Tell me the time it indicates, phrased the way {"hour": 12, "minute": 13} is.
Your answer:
{"hour": 6, "minute": 56}
